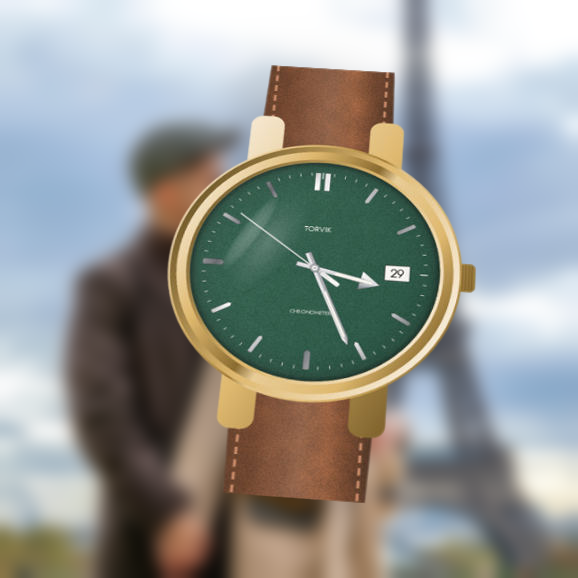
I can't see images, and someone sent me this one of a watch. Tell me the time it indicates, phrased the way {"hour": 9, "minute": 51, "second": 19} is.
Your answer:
{"hour": 3, "minute": 25, "second": 51}
